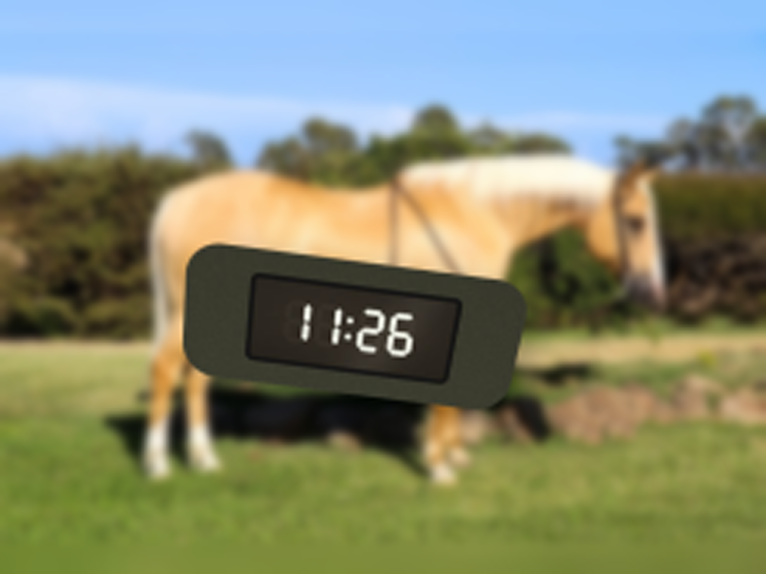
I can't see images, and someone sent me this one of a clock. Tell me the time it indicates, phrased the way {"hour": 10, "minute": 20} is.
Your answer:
{"hour": 11, "minute": 26}
